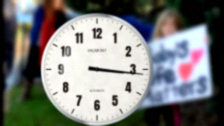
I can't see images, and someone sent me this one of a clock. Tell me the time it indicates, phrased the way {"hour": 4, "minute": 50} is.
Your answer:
{"hour": 3, "minute": 16}
